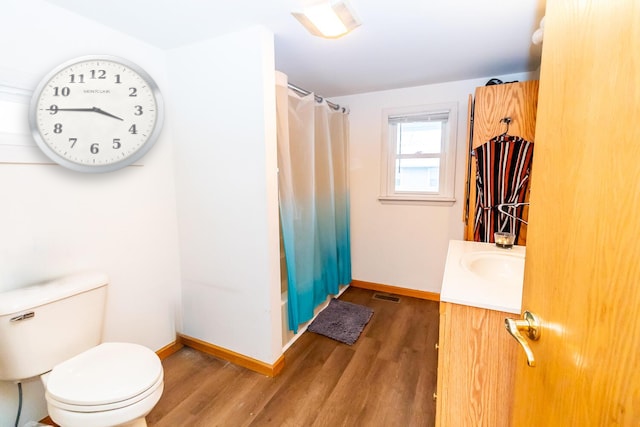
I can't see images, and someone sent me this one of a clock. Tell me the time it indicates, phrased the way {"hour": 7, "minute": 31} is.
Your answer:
{"hour": 3, "minute": 45}
